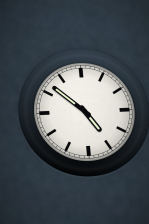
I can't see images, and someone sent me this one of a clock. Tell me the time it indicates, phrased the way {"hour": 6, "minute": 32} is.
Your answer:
{"hour": 4, "minute": 52}
